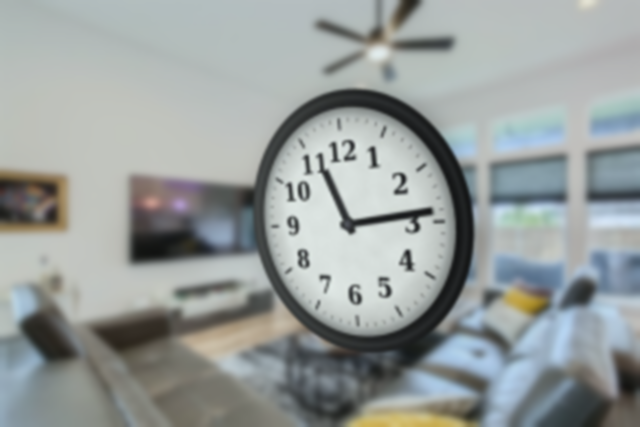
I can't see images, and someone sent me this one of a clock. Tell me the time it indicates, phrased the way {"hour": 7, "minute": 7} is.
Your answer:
{"hour": 11, "minute": 14}
